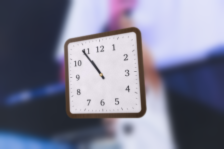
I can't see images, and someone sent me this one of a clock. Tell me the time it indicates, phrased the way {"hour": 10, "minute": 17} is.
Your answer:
{"hour": 10, "minute": 54}
